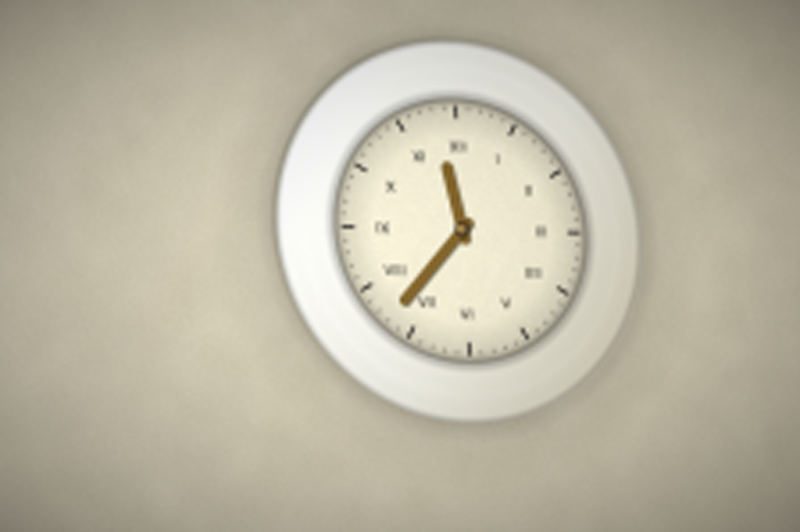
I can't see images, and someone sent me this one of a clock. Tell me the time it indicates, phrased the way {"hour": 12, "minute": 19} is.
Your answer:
{"hour": 11, "minute": 37}
